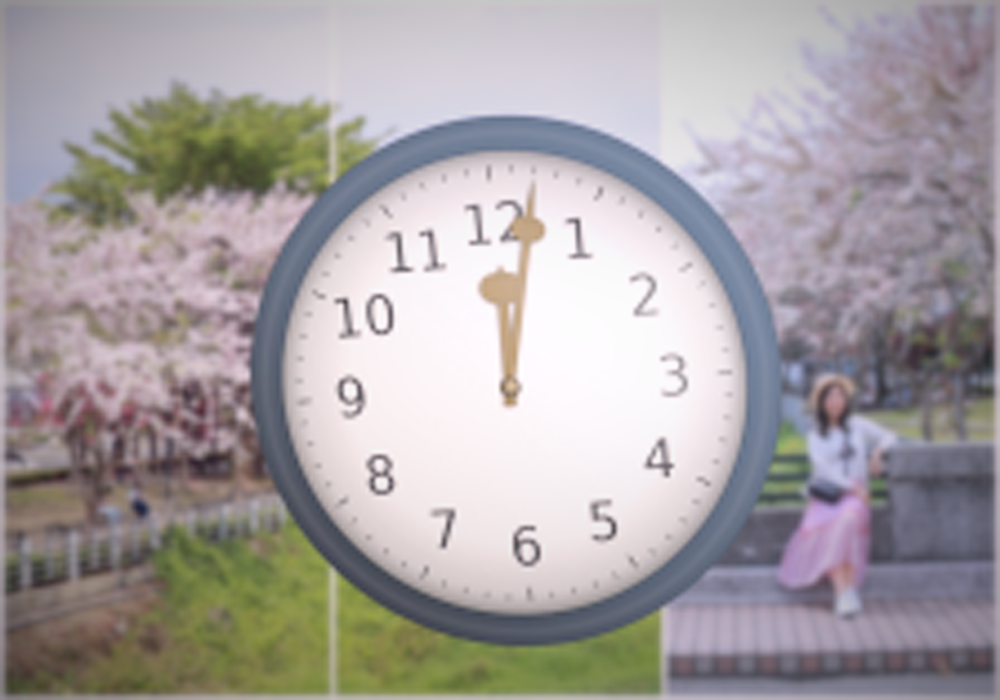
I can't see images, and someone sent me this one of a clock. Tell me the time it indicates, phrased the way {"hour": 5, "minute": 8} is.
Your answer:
{"hour": 12, "minute": 2}
